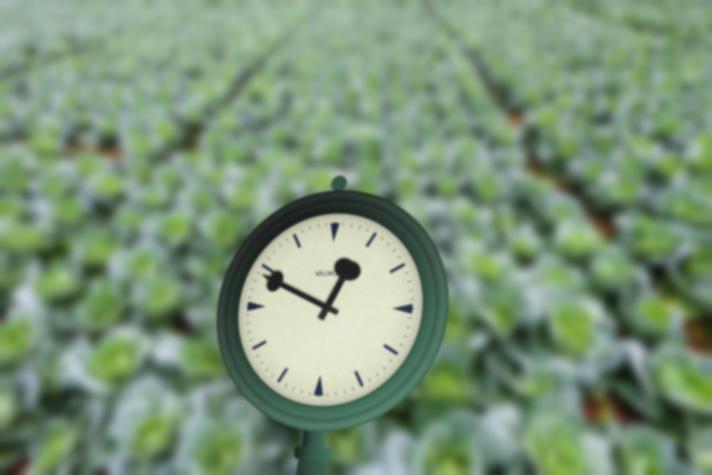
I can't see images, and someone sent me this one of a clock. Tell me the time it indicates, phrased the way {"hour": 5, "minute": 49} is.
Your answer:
{"hour": 12, "minute": 49}
